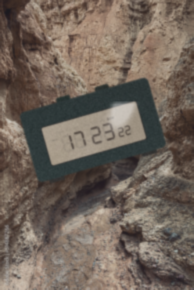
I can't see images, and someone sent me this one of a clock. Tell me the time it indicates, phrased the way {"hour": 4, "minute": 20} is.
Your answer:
{"hour": 17, "minute": 23}
